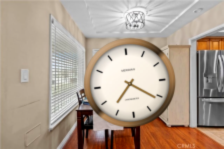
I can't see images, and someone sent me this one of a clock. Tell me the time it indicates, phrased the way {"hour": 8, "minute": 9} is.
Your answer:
{"hour": 7, "minute": 21}
